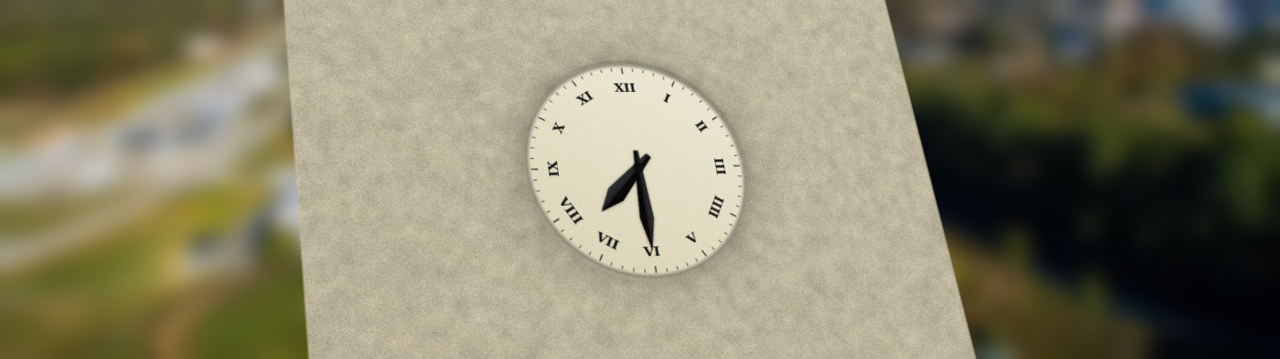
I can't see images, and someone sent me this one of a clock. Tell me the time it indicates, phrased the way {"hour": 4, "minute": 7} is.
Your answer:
{"hour": 7, "minute": 30}
